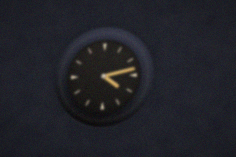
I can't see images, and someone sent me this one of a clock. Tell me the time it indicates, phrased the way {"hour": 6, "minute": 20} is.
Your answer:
{"hour": 4, "minute": 13}
